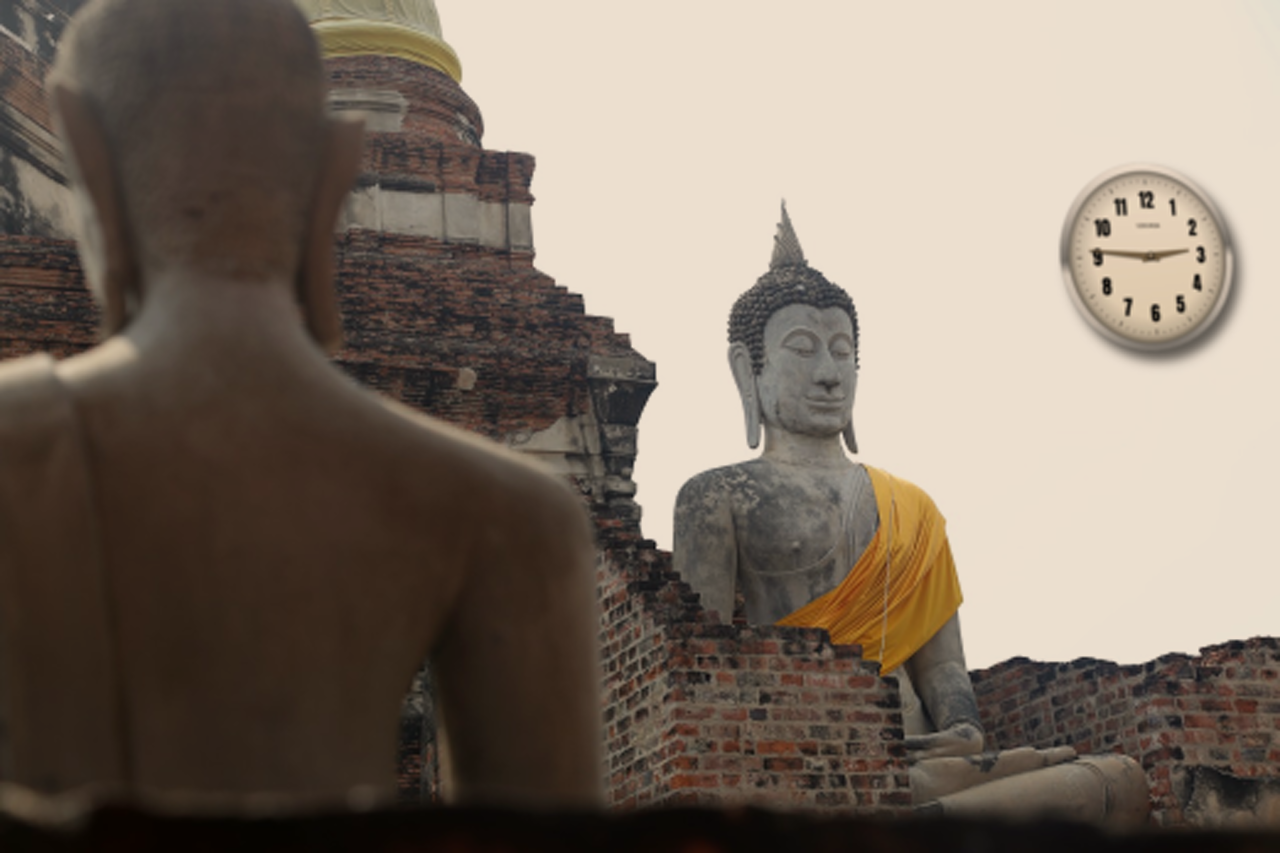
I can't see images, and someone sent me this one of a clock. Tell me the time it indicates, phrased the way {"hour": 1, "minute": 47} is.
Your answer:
{"hour": 2, "minute": 46}
